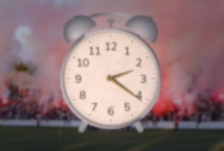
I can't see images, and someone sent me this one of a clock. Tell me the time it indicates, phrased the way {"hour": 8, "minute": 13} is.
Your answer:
{"hour": 2, "minute": 21}
